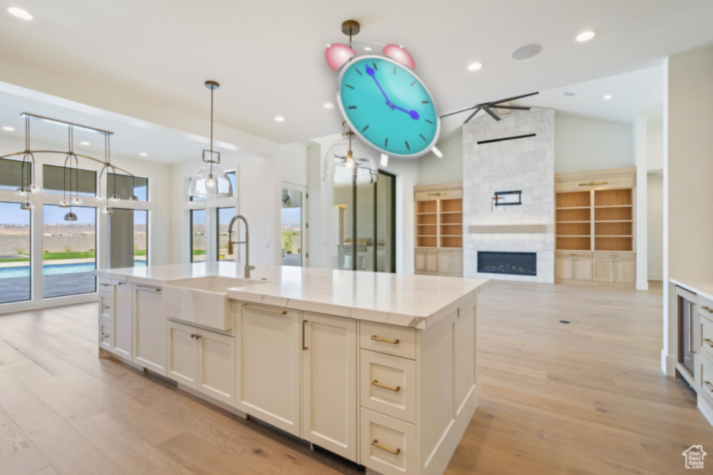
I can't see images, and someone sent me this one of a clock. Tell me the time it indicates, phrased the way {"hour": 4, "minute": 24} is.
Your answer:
{"hour": 3, "minute": 58}
